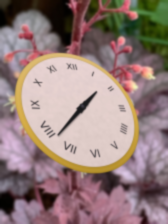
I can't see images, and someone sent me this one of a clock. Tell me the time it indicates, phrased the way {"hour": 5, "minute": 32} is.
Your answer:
{"hour": 1, "minute": 38}
